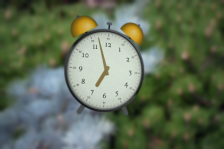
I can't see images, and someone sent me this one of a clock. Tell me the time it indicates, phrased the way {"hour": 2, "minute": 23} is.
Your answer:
{"hour": 6, "minute": 57}
